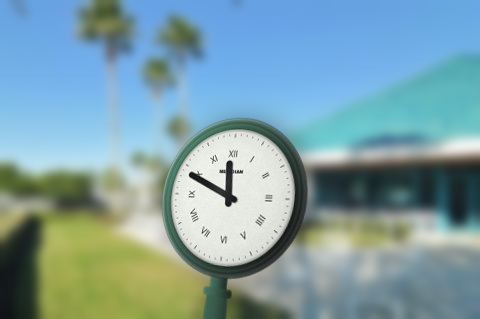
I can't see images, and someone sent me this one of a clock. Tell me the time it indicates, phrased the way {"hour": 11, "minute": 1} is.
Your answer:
{"hour": 11, "minute": 49}
